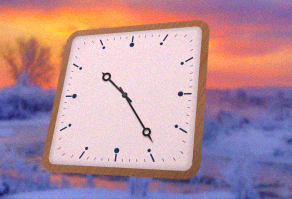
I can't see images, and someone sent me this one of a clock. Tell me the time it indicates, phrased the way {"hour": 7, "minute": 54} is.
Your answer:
{"hour": 10, "minute": 24}
